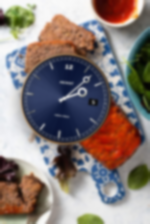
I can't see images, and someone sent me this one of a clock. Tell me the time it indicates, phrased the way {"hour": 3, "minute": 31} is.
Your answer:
{"hour": 2, "minute": 7}
